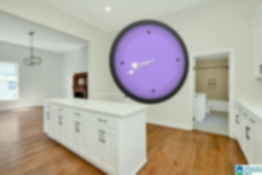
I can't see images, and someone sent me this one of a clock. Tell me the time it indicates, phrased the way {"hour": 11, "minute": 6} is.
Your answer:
{"hour": 8, "minute": 41}
